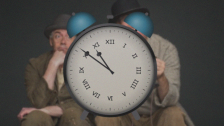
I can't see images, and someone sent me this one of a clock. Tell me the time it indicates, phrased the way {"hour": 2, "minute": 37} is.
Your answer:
{"hour": 10, "minute": 51}
